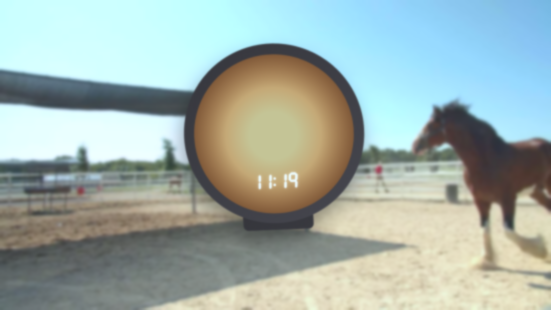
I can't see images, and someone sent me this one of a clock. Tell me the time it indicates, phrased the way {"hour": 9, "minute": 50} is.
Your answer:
{"hour": 11, "minute": 19}
